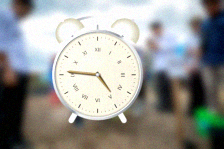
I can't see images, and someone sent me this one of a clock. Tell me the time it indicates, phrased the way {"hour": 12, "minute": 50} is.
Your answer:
{"hour": 4, "minute": 46}
